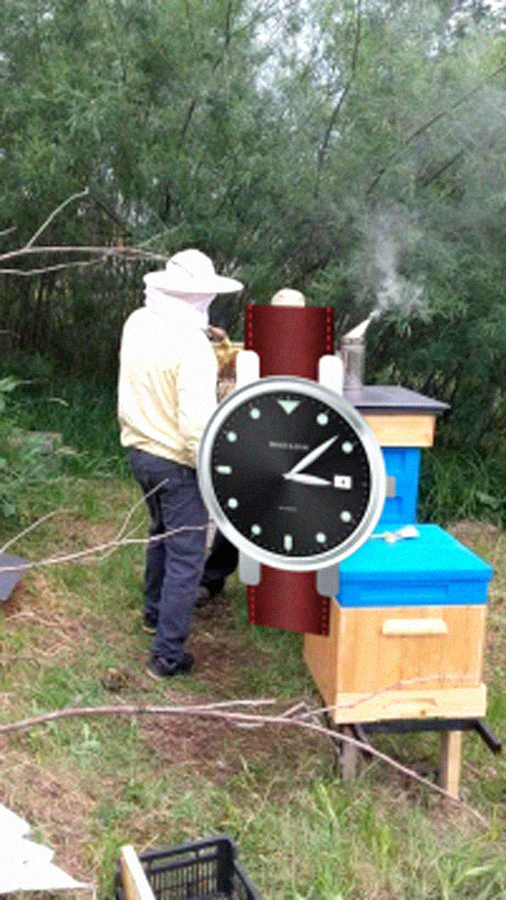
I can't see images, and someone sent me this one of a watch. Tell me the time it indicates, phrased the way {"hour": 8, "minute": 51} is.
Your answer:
{"hour": 3, "minute": 8}
